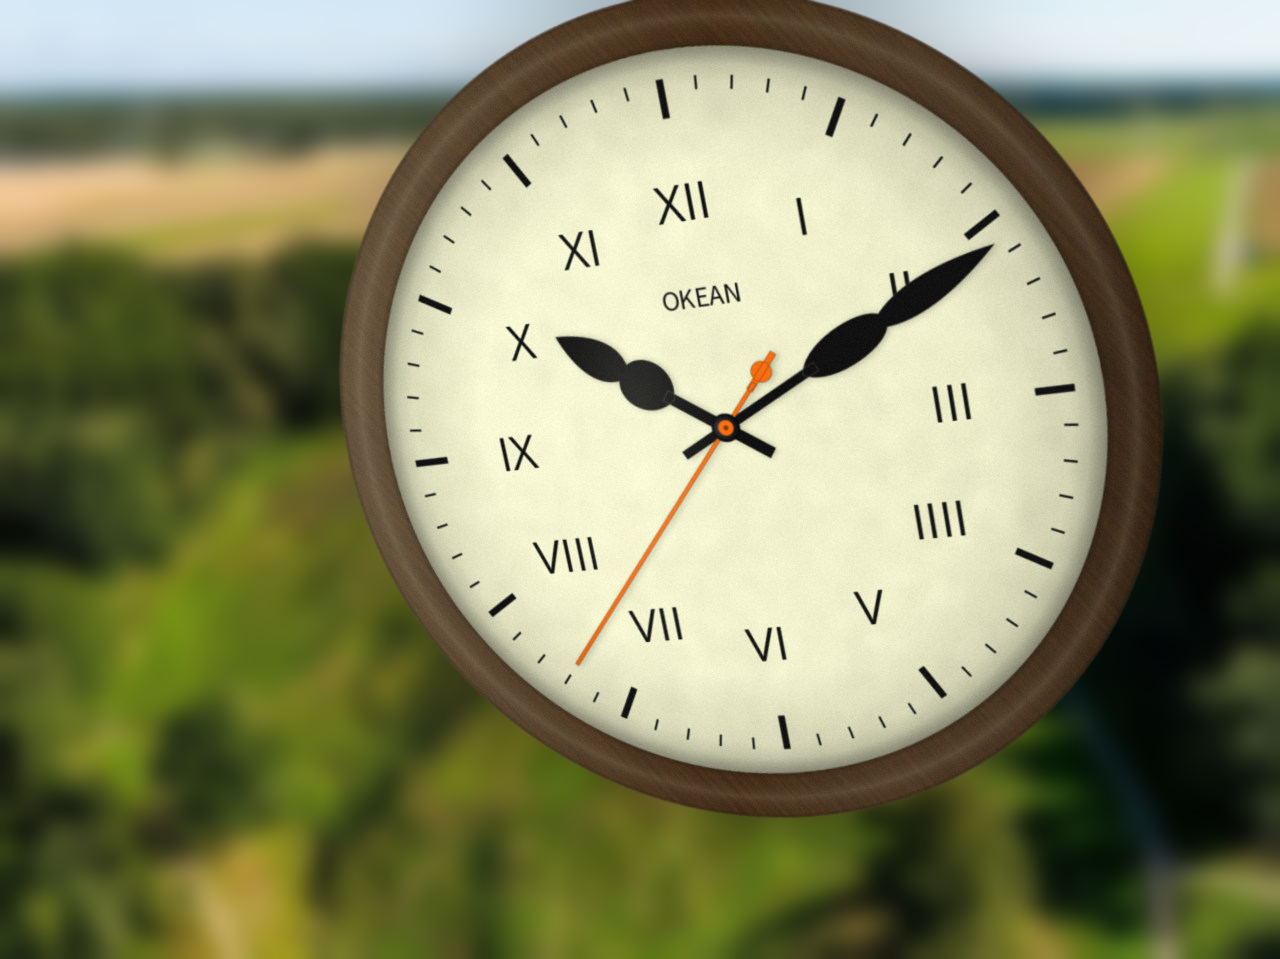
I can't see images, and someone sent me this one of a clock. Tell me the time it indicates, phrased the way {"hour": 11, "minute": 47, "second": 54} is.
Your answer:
{"hour": 10, "minute": 10, "second": 37}
